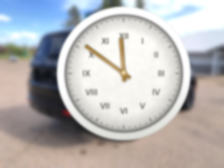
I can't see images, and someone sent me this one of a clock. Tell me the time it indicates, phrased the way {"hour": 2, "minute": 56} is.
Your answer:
{"hour": 11, "minute": 51}
